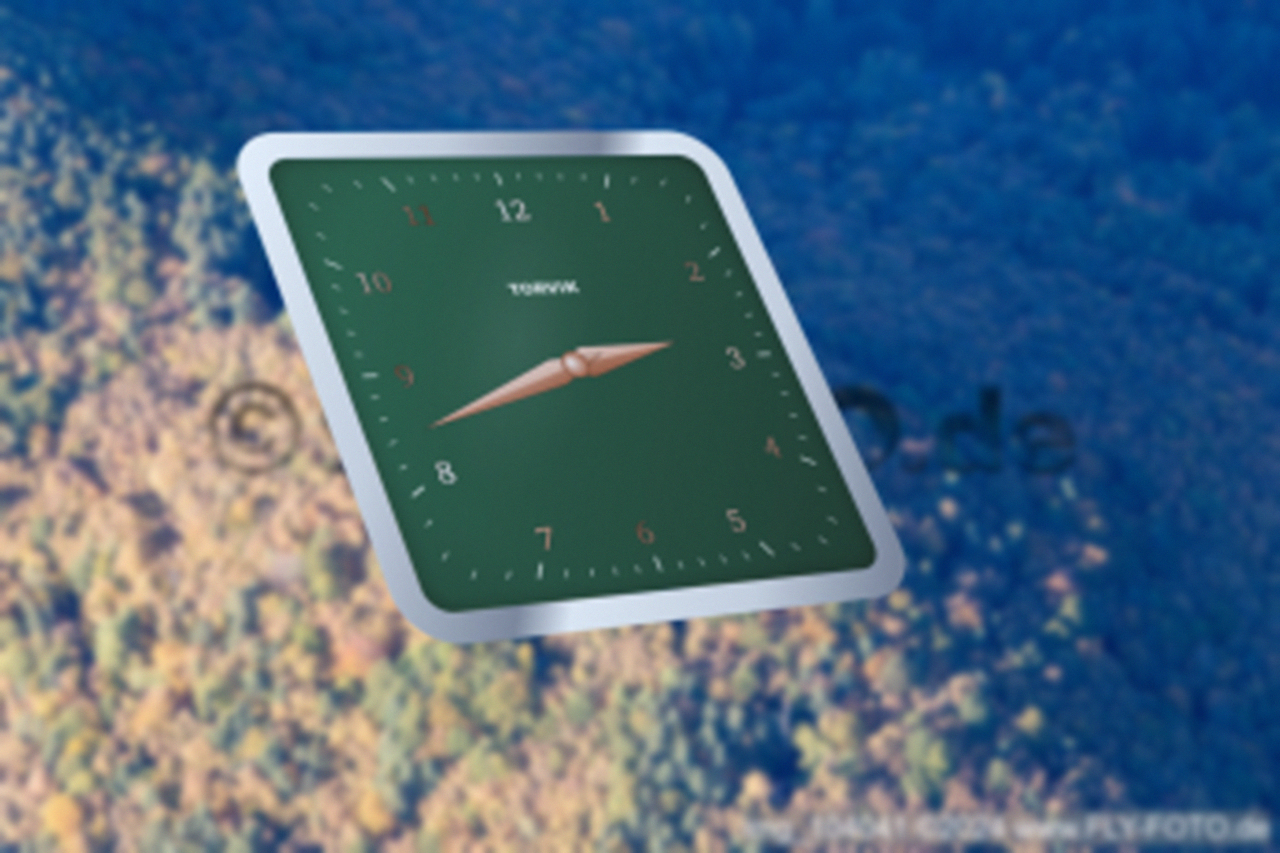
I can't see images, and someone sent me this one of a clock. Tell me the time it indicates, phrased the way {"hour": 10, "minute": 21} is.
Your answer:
{"hour": 2, "minute": 42}
